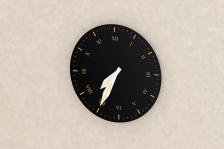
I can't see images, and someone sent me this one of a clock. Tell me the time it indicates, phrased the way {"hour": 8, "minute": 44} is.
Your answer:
{"hour": 7, "minute": 35}
